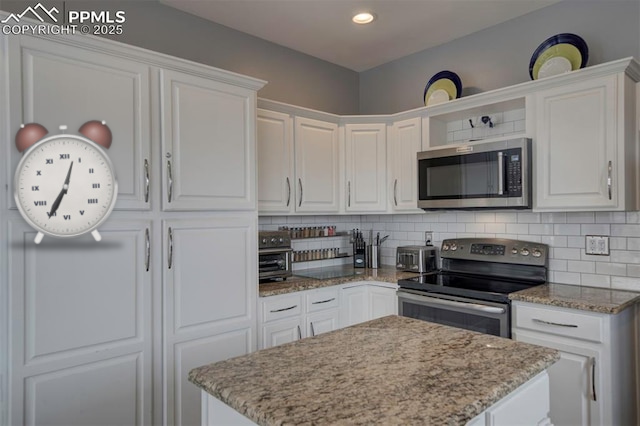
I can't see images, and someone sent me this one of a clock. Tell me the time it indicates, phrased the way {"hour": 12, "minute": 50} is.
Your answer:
{"hour": 12, "minute": 35}
